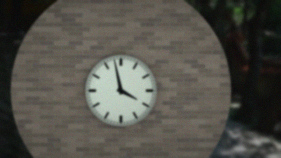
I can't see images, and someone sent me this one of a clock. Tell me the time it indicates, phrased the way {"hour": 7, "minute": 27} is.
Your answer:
{"hour": 3, "minute": 58}
